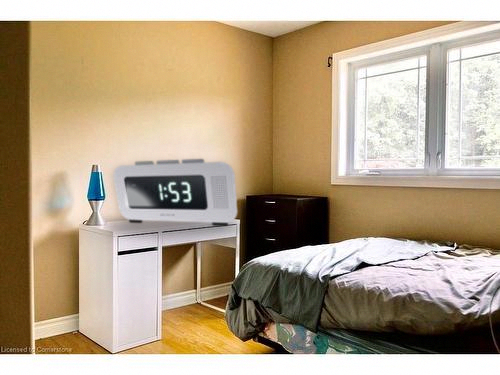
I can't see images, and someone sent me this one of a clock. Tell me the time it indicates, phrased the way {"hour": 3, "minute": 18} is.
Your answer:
{"hour": 1, "minute": 53}
